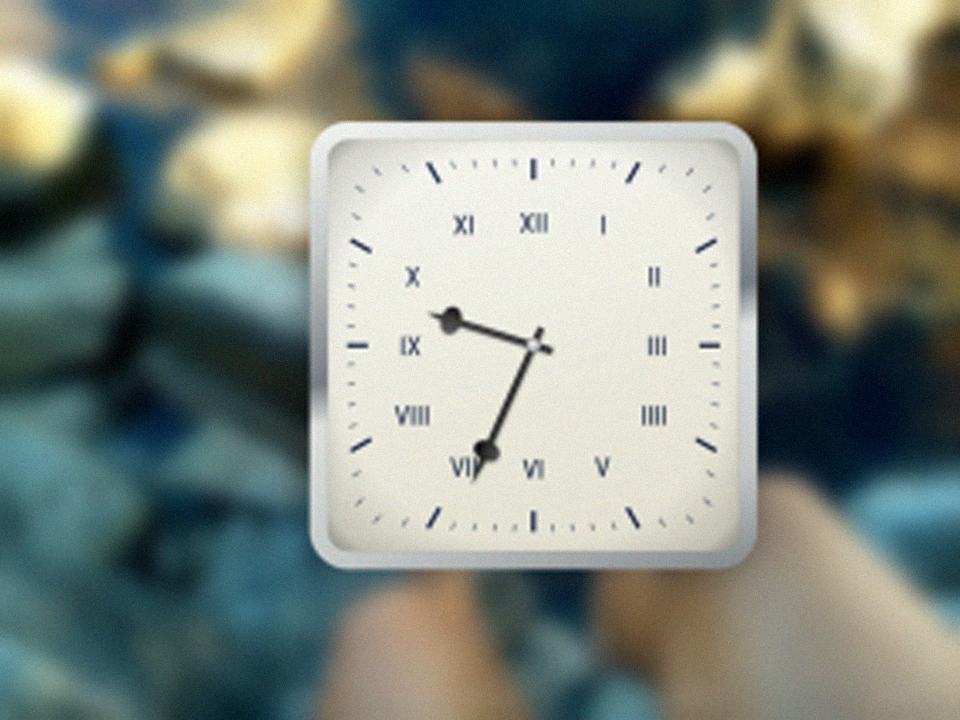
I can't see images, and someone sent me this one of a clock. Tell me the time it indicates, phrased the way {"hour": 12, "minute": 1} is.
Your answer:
{"hour": 9, "minute": 34}
